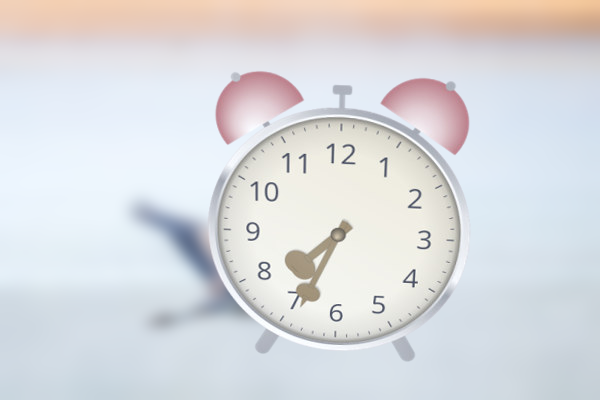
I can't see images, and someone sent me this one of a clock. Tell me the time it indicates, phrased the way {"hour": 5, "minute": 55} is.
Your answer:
{"hour": 7, "minute": 34}
